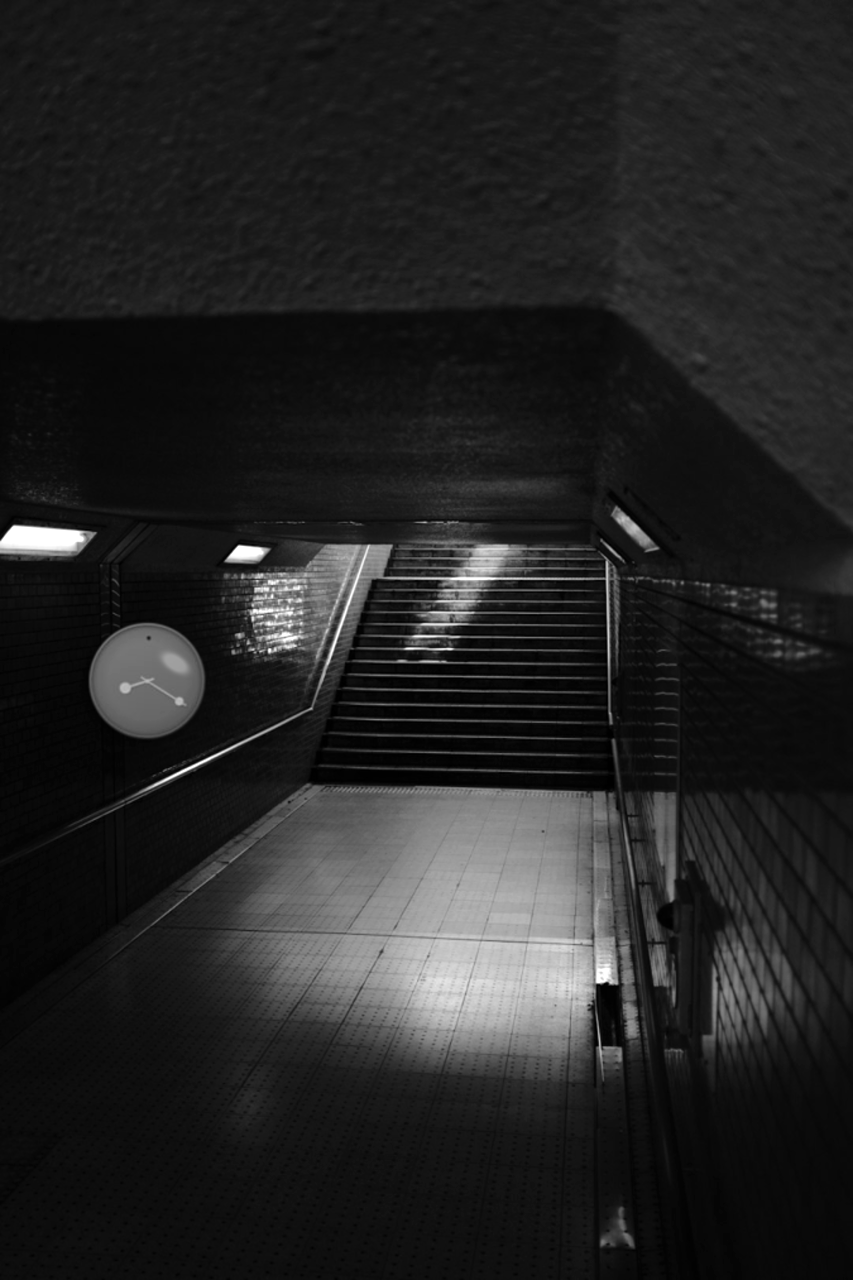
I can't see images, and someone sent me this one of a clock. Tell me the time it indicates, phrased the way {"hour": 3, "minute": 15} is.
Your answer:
{"hour": 8, "minute": 20}
